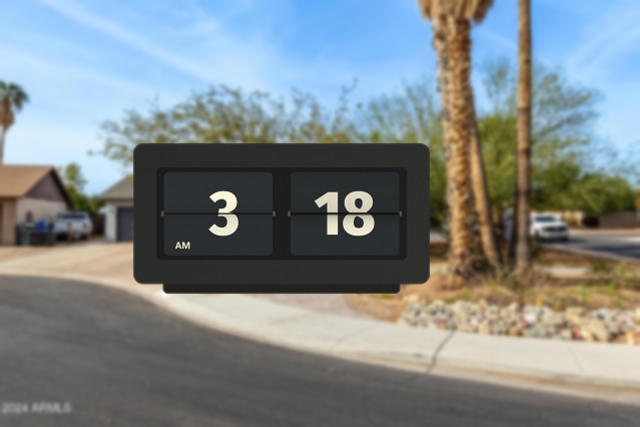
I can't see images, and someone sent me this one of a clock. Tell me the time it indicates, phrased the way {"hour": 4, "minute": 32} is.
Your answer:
{"hour": 3, "minute": 18}
